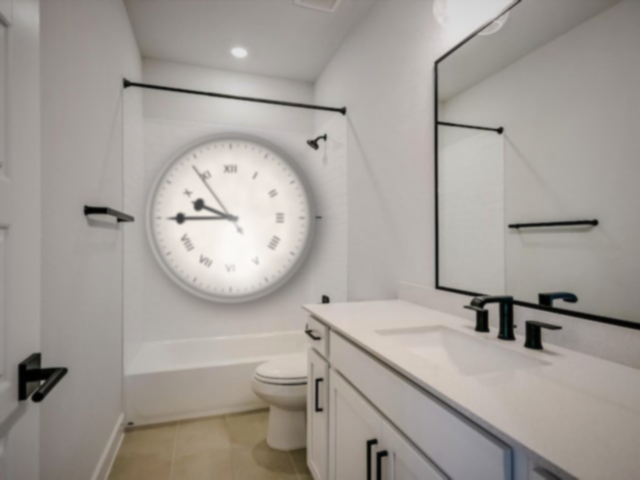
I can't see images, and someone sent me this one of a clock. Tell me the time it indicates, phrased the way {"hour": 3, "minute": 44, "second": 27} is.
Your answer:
{"hour": 9, "minute": 44, "second": 54}
